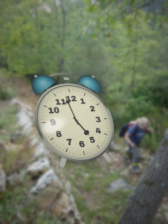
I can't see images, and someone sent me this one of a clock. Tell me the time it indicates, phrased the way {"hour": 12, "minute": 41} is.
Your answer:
{"hour": 4, "minute": 58}
